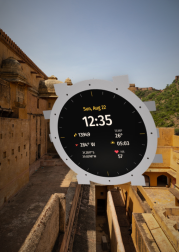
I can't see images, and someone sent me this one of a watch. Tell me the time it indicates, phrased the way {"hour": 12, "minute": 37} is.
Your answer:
{"hour": 12, "minute": 35}
